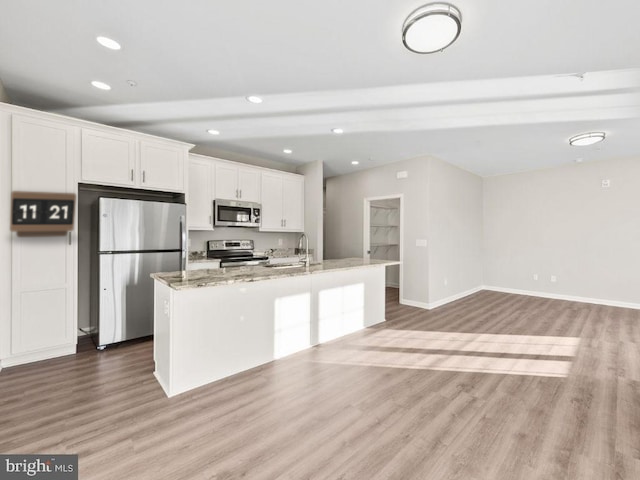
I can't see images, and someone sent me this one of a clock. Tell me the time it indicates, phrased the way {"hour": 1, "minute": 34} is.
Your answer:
{"hour": 11, "minute": 21}
